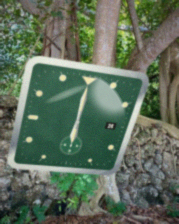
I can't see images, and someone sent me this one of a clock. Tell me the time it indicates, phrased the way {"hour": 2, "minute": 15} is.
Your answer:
{"hour": 6, "minute": 0}
